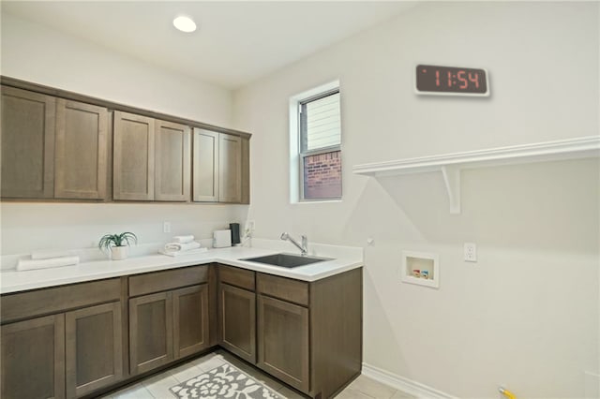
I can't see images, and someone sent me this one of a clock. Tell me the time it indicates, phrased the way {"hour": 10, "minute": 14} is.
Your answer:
{"hour": 11, "minute": 54}
